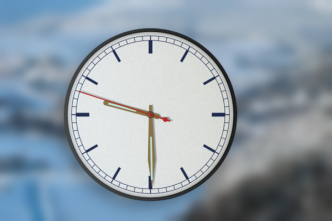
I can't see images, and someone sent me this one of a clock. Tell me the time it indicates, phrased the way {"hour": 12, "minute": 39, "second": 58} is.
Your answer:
{"hour": 9, "minute": 29, "second": 48}
